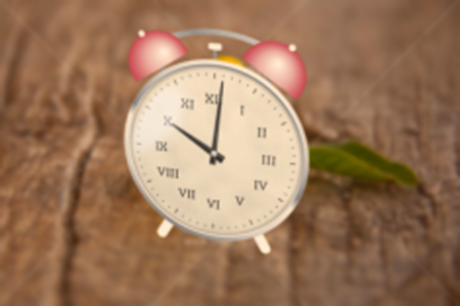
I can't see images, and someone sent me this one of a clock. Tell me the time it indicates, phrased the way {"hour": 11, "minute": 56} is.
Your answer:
{"hour": 10, "minute": 1}
